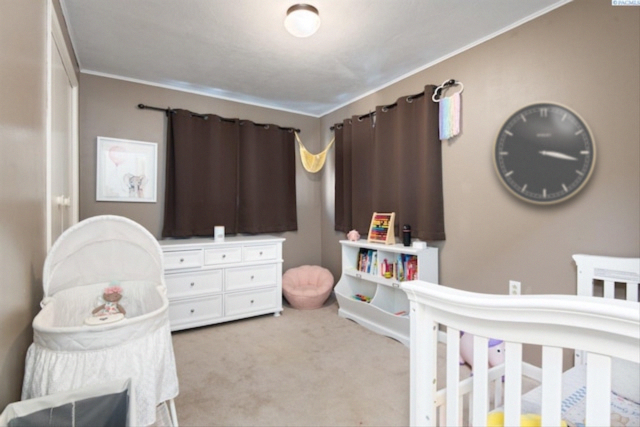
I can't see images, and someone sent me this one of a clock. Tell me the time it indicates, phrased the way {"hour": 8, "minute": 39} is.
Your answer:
{"hour": 3, "minute": 17}
